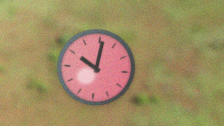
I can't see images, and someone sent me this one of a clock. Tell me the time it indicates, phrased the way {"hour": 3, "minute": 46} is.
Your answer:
{"hour": 10, "minute": 1}
